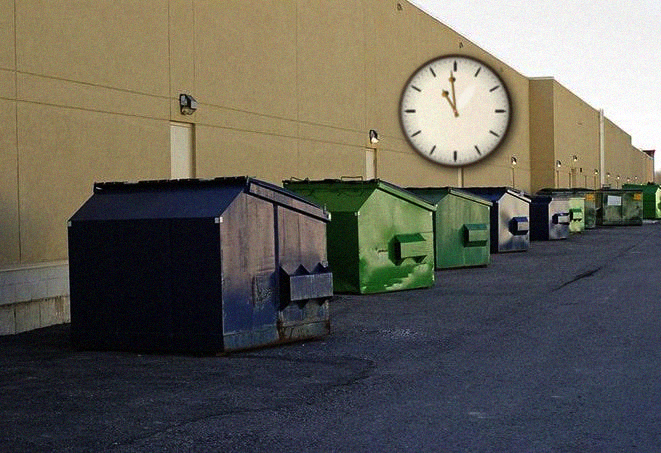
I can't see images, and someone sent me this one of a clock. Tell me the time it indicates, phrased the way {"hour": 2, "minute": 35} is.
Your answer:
{"hour": 10, "minute": 59}
